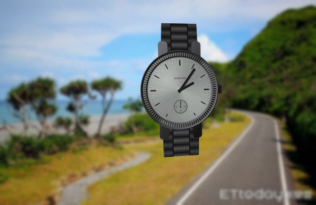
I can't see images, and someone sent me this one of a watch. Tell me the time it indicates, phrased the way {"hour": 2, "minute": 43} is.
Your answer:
{"hour": 2, "minute": 6}
